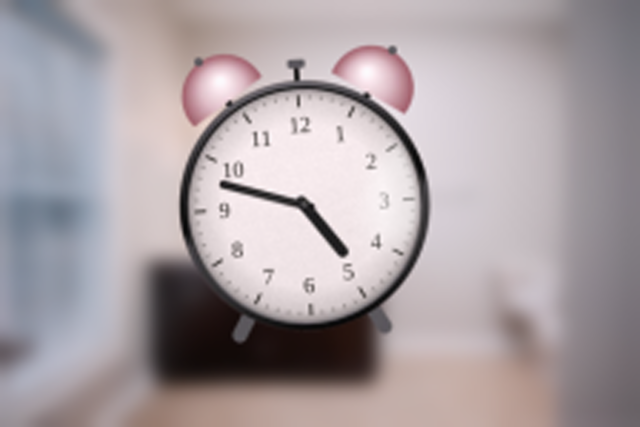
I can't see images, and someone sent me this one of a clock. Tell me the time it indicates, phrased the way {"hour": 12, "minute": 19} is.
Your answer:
{"hour": 4, "minute": 48}
